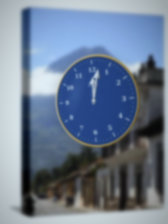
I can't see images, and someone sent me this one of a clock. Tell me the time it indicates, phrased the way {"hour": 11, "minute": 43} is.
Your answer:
{"hour": 12, "minute": 2}
